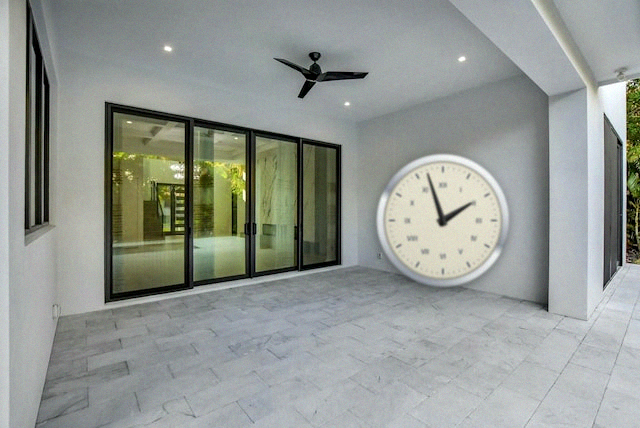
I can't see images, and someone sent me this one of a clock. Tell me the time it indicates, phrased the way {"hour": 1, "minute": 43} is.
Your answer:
{"hour": 1, "minute": 57}
